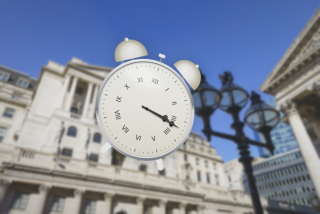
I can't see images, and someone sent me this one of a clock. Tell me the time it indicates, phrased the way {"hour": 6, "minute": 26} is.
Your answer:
{"hour": 3, "minute": 17}
